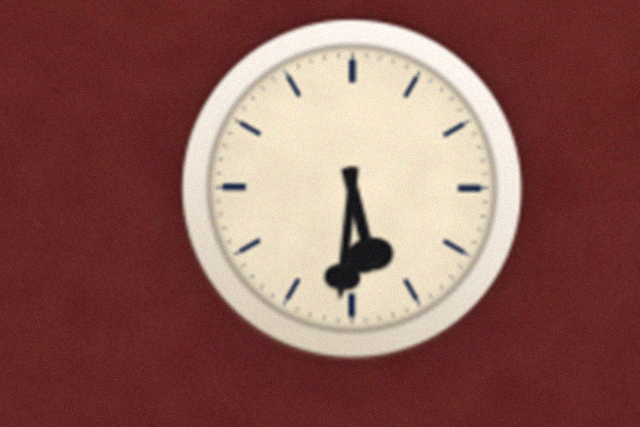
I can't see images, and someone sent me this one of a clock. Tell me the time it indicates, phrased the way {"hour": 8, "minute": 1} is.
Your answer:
{"hour": 5, "minute": 31}
